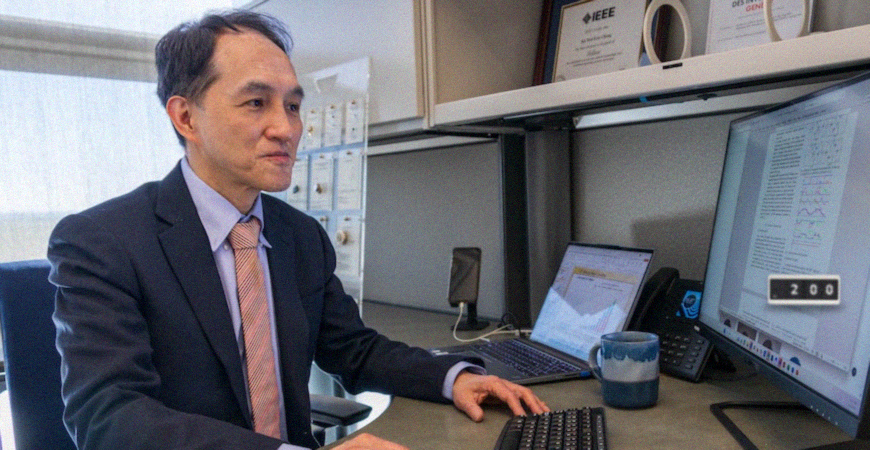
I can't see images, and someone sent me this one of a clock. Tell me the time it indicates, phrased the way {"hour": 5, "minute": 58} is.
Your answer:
{"hour": 2, "minute": 0}
